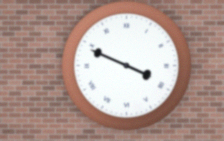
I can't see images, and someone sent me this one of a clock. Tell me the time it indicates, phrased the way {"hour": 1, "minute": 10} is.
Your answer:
{"hour": 3, "minute": 49}
